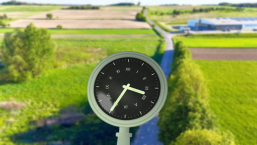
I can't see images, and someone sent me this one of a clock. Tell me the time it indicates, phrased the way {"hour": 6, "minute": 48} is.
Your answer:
{"hour": 3, "minute": 35}
